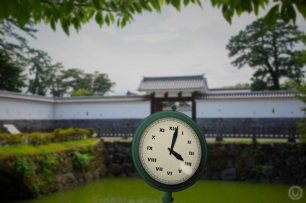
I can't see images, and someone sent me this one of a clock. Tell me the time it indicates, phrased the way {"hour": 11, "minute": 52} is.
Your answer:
{"hour": 4, "minute": 2}
